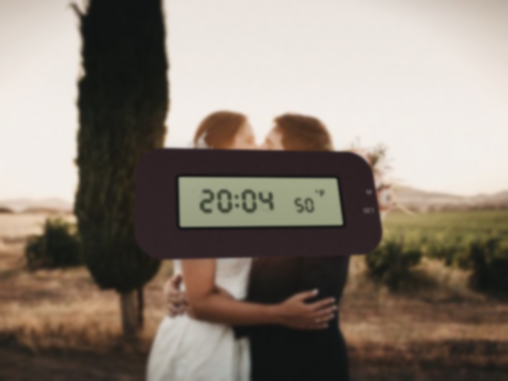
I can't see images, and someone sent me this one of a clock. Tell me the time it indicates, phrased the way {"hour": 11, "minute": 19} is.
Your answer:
{"hour": 20, "minute": 4}
